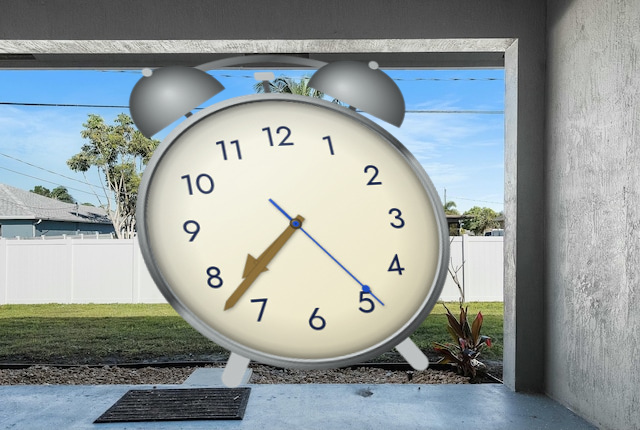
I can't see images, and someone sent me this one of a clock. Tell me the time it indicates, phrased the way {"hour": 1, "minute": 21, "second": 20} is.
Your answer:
{"hour": 7, "minute": 37, "second": 24}
